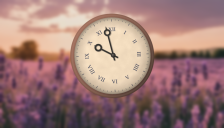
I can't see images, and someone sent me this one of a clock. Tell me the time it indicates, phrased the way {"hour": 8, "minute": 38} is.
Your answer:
{"hour": 9, "minute": 58}
